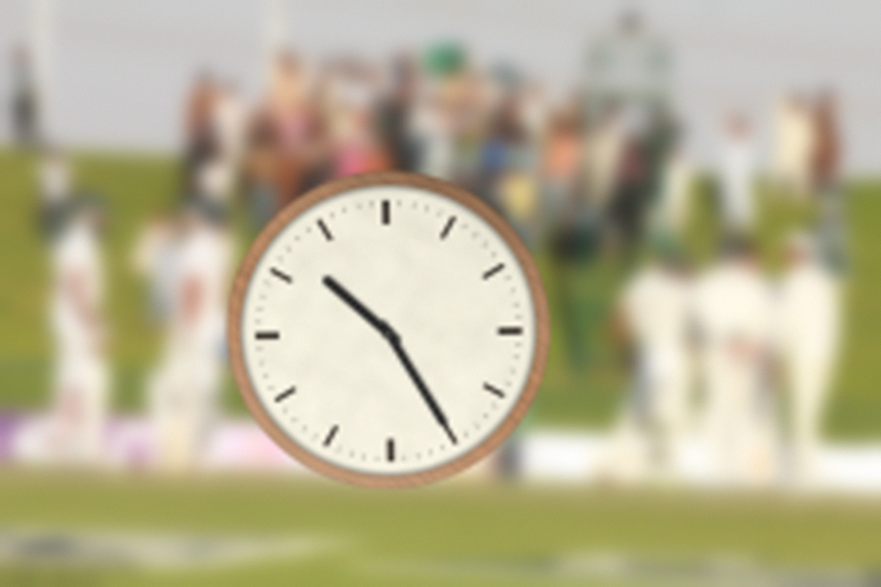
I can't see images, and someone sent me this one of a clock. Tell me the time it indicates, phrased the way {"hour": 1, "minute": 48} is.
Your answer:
{"hour": 10, "minute": 25}
